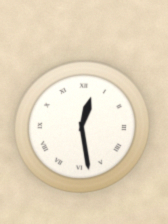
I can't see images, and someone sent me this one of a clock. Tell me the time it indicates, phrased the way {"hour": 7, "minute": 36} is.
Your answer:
{"hour": 12, "minute": 28}
